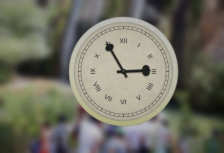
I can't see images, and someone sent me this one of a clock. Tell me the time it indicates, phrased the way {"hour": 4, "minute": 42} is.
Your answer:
{"hour": 2, "minute": 55}
